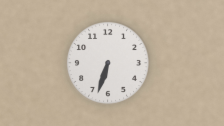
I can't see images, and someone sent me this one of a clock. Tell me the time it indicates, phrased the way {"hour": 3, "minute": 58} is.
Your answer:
{"hour": 6, "minute": 33}
